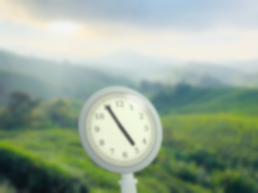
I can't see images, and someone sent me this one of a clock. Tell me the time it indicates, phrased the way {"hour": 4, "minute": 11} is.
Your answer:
{"hour": 4, "minute": 55}
